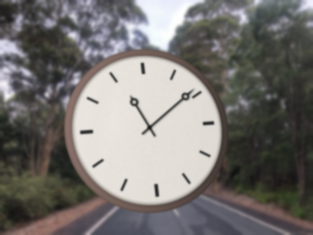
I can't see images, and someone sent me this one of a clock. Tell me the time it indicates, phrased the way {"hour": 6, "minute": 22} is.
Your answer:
{"hour": 11, "minute": 9}
